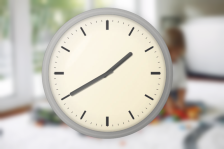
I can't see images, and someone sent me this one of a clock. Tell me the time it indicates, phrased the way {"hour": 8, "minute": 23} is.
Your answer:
{"hour": 1, "minute": 40}
